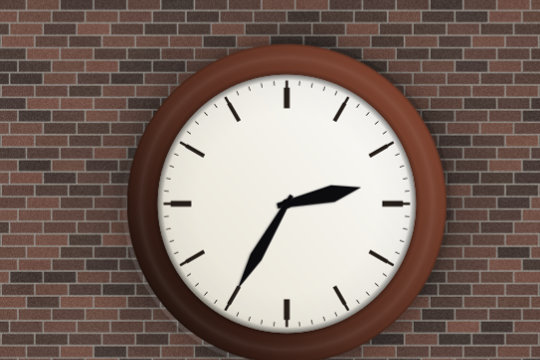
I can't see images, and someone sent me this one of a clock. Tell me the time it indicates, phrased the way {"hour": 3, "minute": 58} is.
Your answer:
{"hour": 2, "minute": 35}
